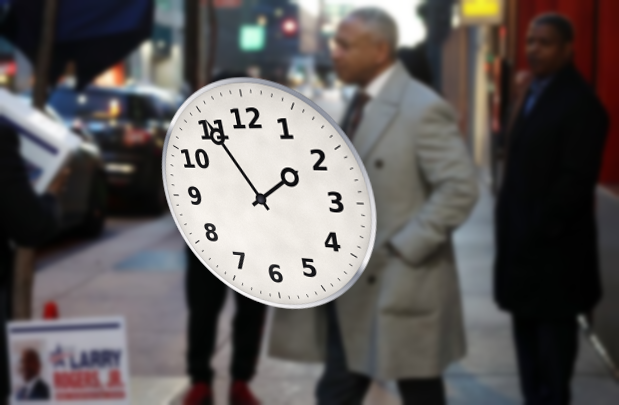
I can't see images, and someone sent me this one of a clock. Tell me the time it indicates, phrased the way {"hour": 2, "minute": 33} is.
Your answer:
{"hour": 1, "minute": 55}
